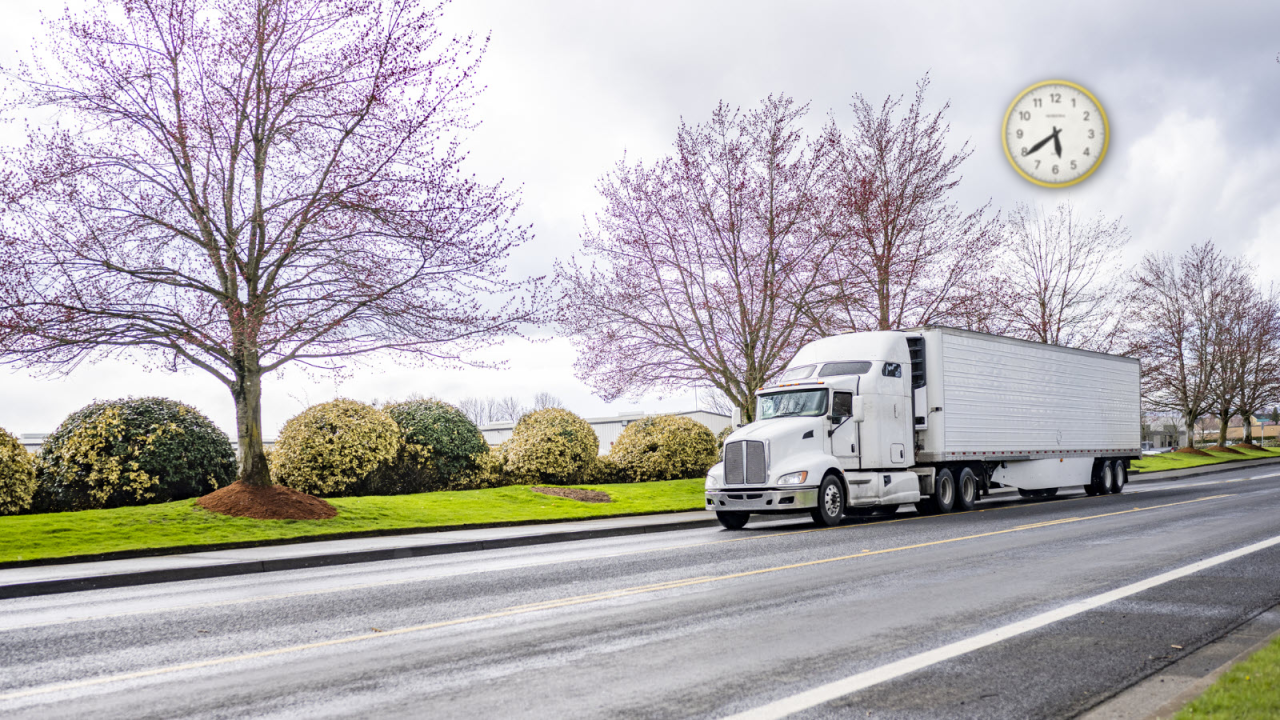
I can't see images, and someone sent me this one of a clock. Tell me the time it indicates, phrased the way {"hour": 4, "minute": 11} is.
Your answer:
{"hour": 5, "minute": 39}
